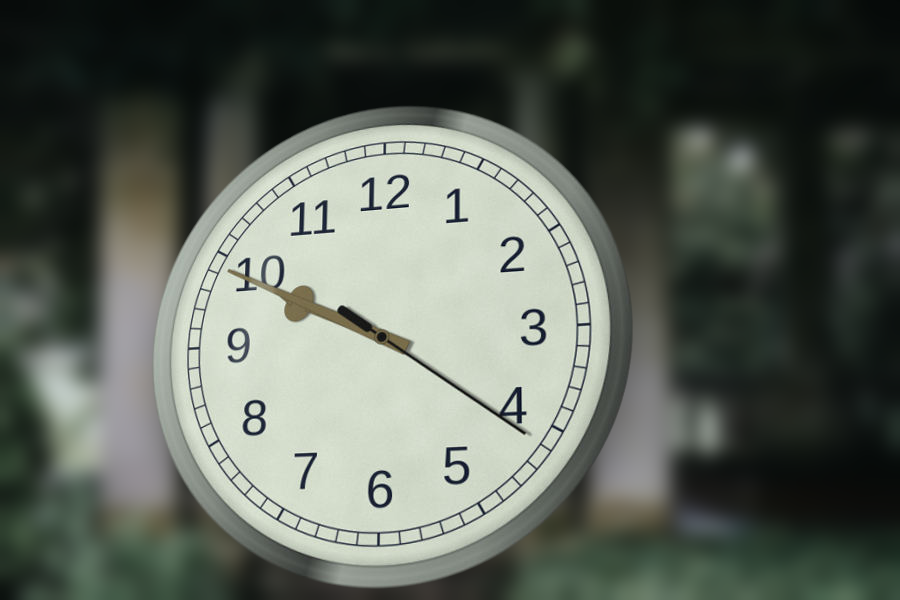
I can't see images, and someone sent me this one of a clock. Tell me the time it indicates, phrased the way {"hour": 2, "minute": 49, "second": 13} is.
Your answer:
{"hour": 9, "minute": 49, "second": 21}
